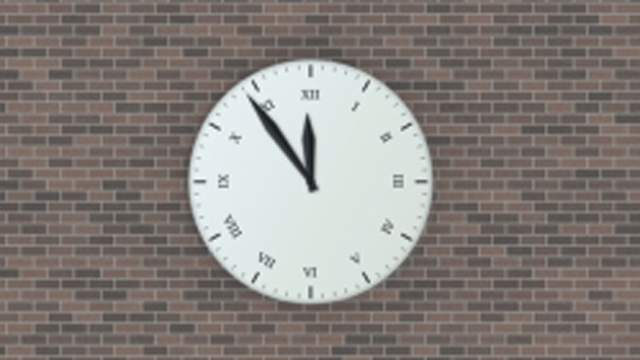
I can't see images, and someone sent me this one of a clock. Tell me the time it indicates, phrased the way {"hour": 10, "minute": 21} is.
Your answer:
{"hour": 11, "minute": 54}
